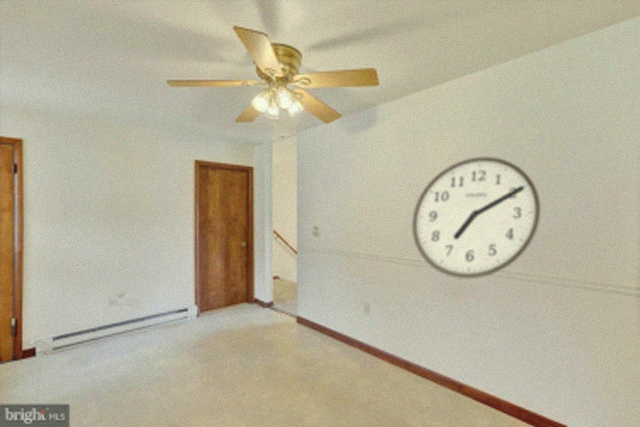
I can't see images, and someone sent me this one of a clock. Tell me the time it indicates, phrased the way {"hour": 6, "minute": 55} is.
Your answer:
{"hour": 7, "minute": 10}
